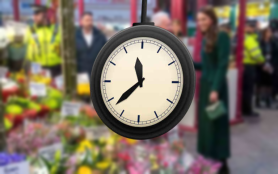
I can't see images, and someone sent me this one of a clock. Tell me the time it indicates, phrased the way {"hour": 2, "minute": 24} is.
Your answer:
{"hour": 11, "minute": 38}
